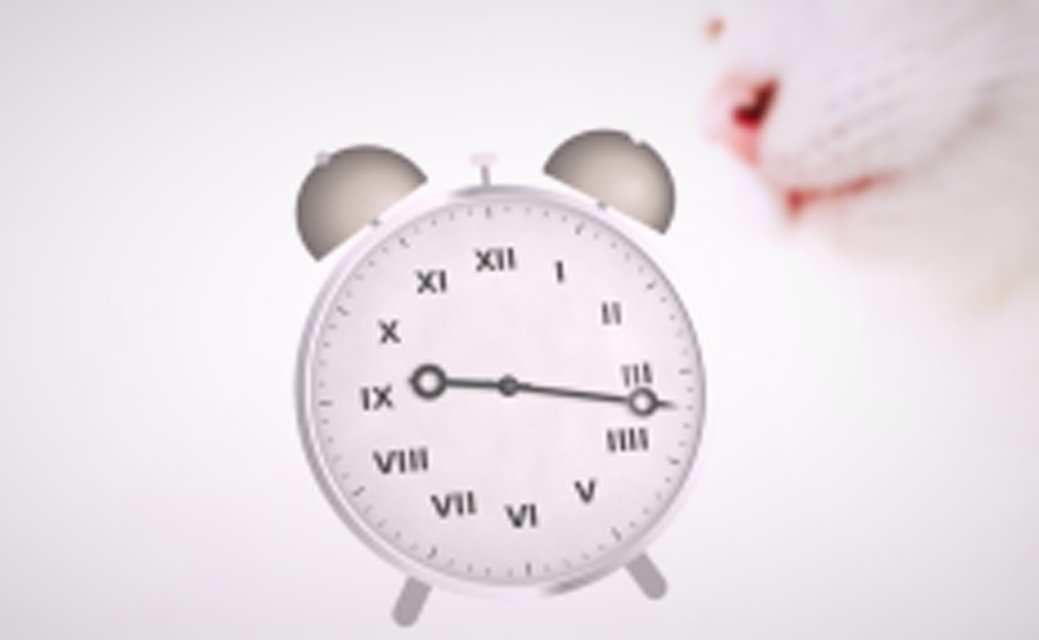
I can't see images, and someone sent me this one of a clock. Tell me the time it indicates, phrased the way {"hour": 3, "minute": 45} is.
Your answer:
{"hour": 9, "minute": 17}
